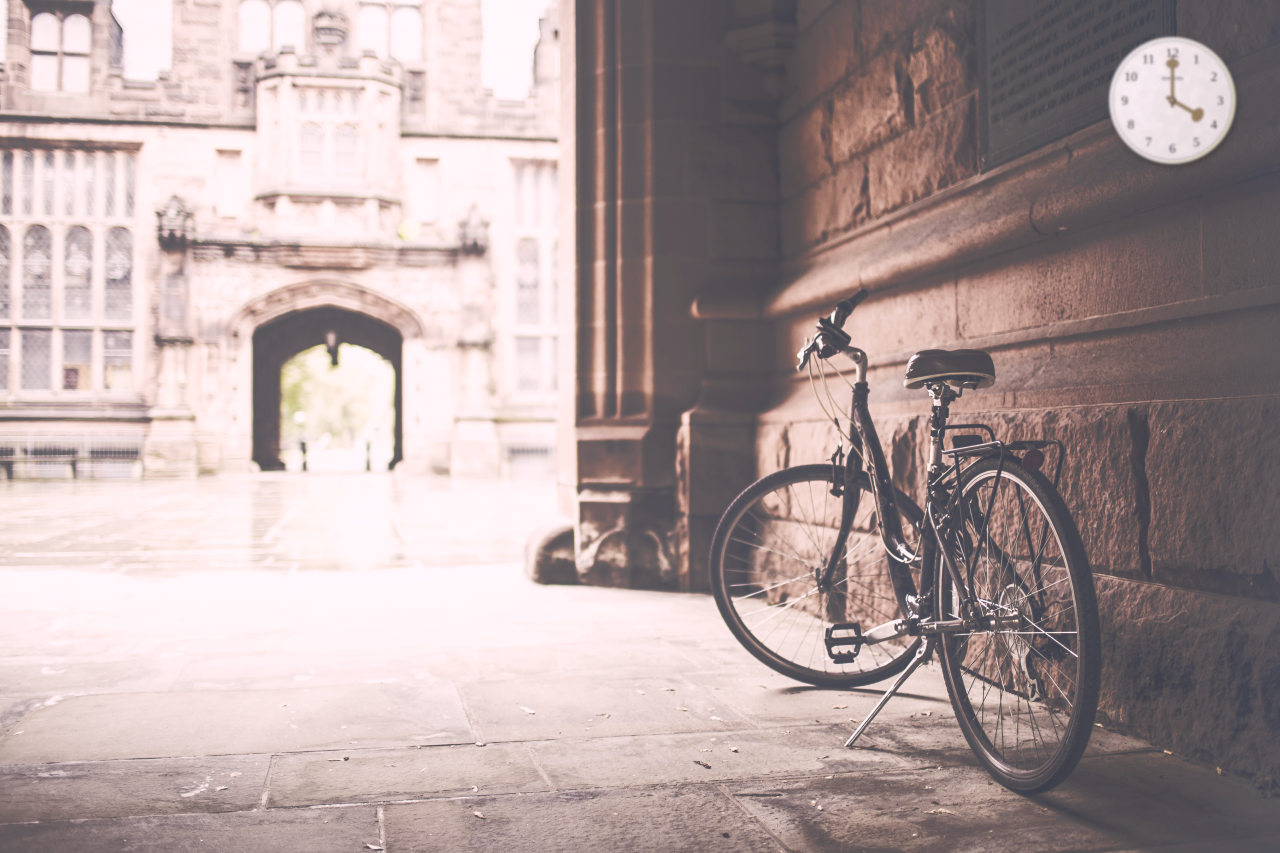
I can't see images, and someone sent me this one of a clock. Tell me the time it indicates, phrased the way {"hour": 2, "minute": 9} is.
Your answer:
{"hour": 4, "minute": 0}
